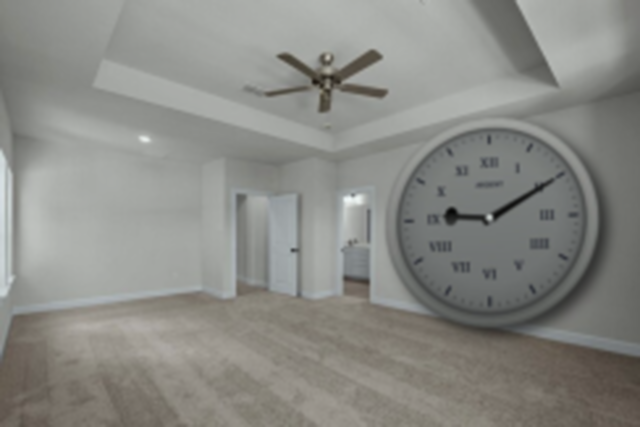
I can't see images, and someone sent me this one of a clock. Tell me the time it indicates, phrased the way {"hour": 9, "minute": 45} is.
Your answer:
{"hour": 9, "minute": 10}
